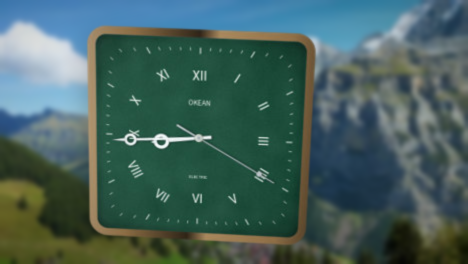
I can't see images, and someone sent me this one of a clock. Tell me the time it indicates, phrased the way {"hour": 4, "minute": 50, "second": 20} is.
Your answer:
{"hour": 8, "minute": 44, "second": 20}
